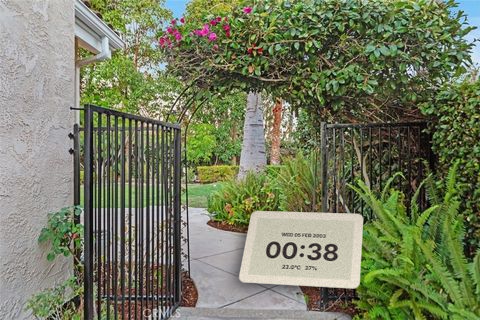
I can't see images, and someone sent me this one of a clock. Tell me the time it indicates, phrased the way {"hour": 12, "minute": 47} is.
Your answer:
{"hour": 0, "minute": 38}
